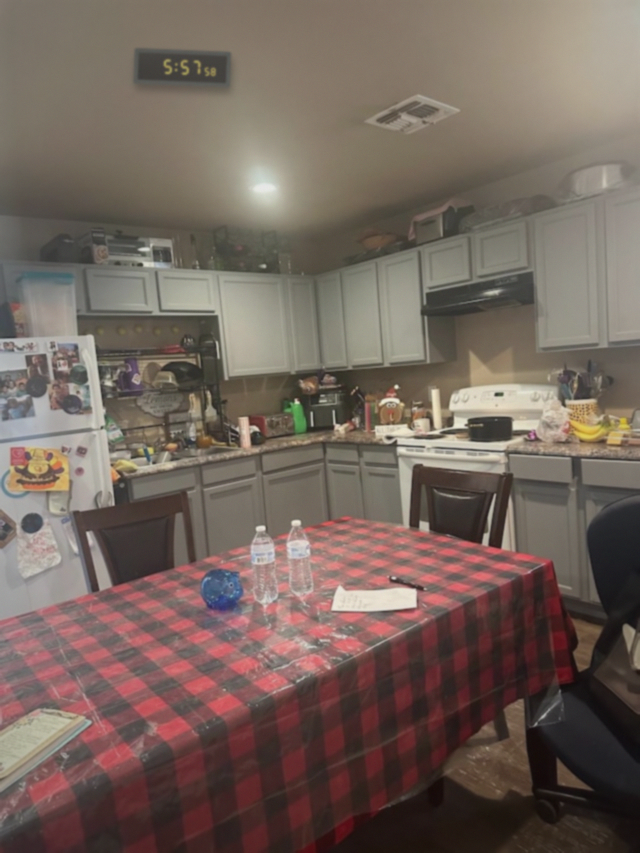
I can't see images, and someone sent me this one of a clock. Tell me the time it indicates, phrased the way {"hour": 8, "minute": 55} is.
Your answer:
{"hour": 5, "minute": 57}
